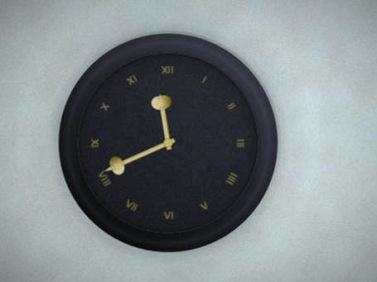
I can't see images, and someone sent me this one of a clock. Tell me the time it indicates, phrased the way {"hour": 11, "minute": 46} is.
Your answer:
{"hour": 11, "minute": 41}
